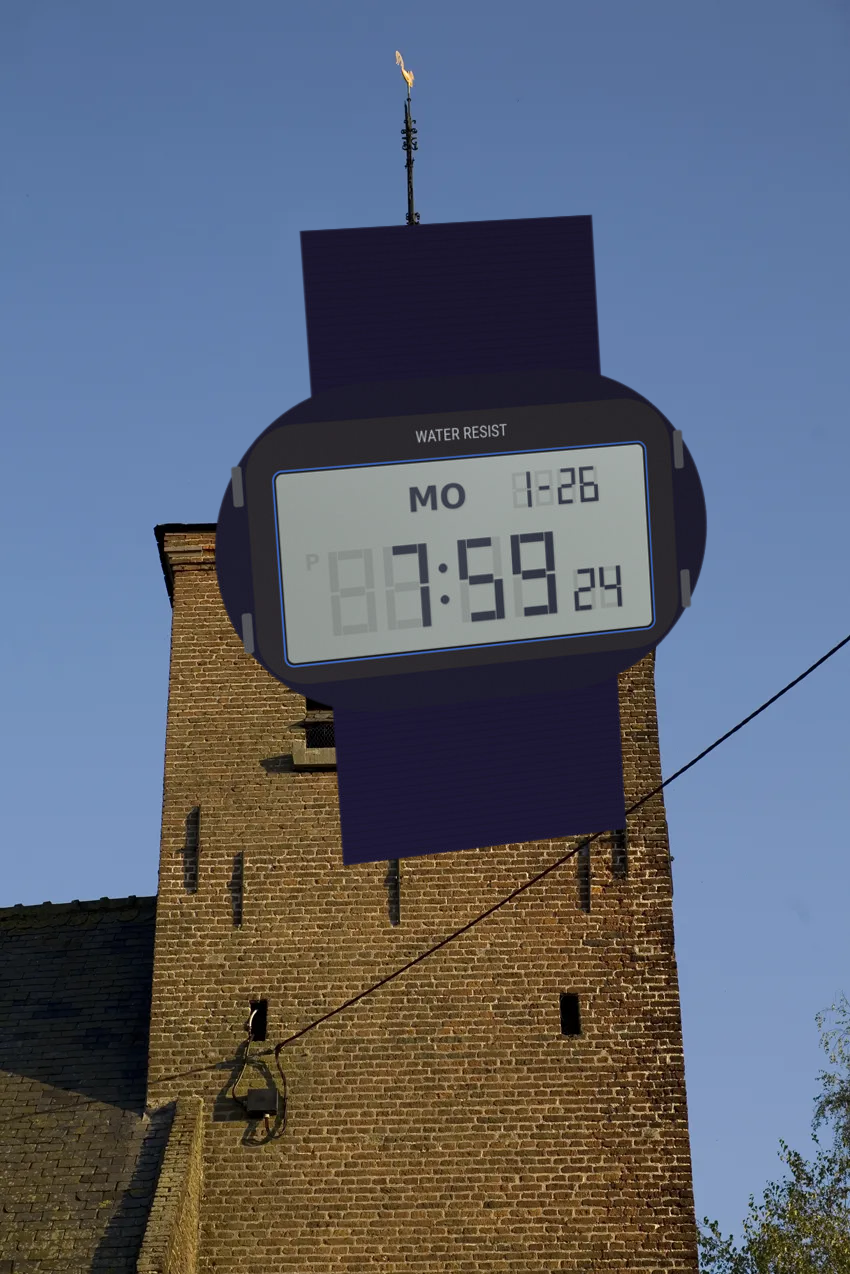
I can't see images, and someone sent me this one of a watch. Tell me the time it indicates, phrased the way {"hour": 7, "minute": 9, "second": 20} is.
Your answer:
{"hour": 7, "minute": 59, "second": 24}
